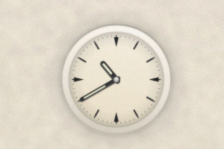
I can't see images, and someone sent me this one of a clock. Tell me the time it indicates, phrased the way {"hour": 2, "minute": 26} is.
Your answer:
{"hour": 10, "minute": 40}
